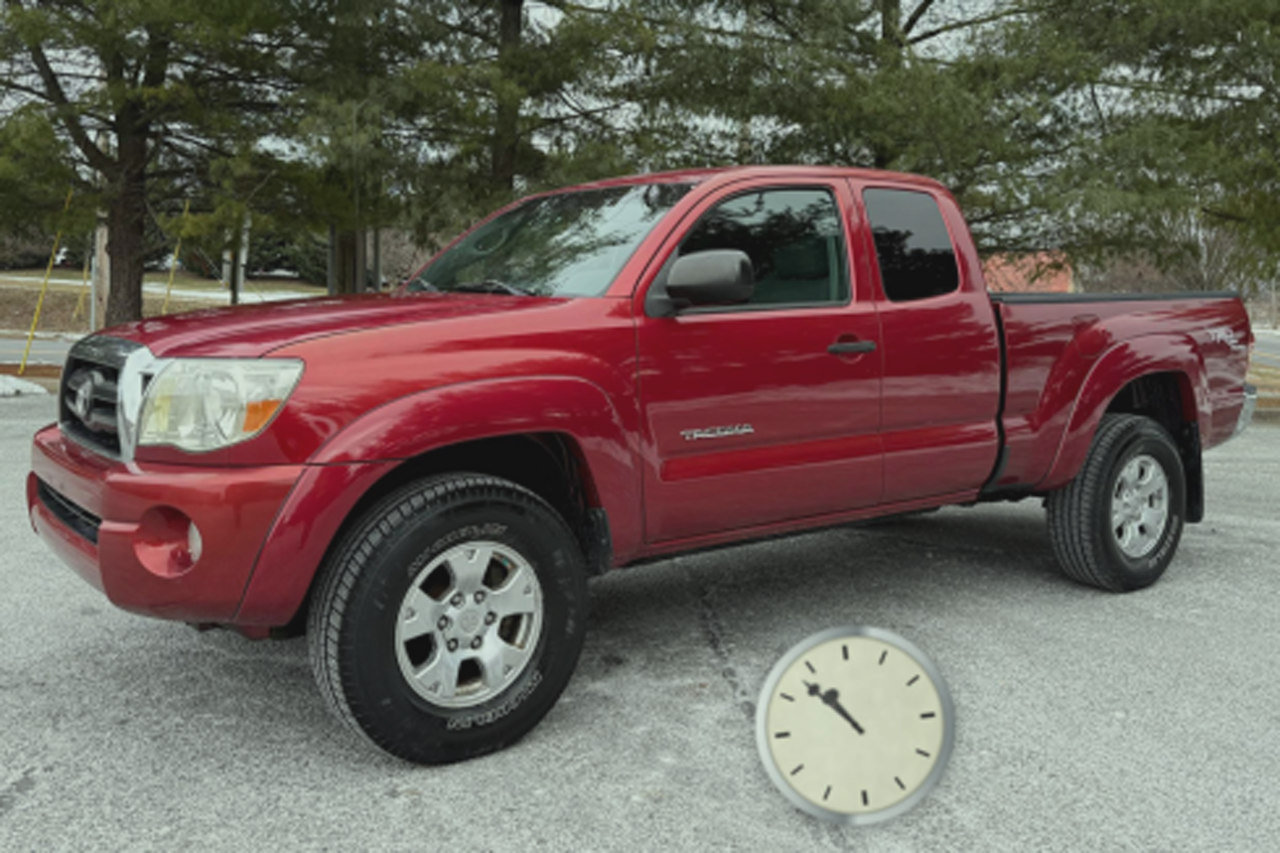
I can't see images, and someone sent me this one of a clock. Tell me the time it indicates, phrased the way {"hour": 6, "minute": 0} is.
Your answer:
{"hour": 10, "minute": 53}
